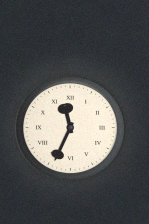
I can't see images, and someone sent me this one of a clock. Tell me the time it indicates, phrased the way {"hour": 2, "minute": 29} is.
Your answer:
{"hour": 11, "minute": 34}
